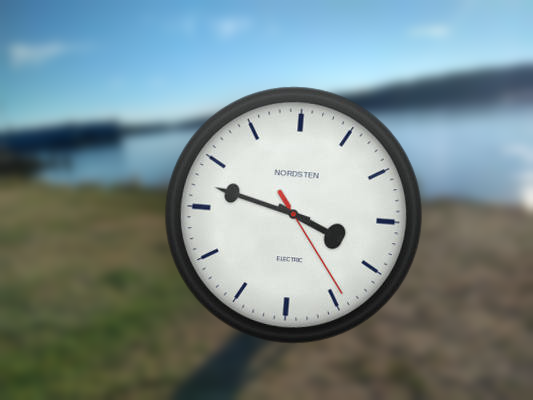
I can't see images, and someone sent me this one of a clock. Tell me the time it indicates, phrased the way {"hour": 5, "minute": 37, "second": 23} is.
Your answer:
{"hour": 3, "minute": 47, "second": 24}
